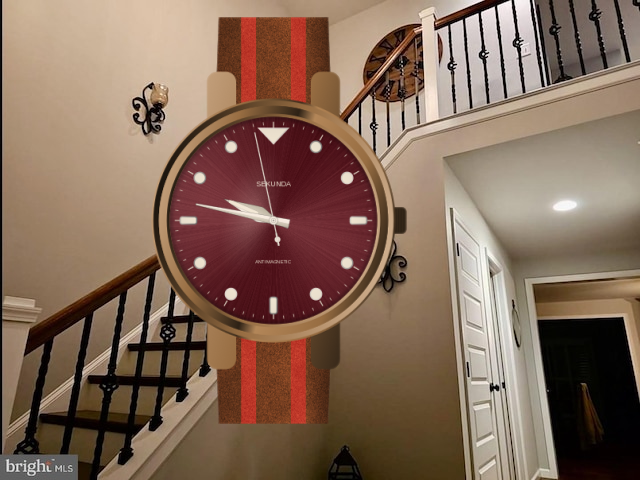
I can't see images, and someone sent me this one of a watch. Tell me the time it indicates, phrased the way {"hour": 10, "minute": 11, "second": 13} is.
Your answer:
{"hour": 9, "minute": 46, "second": 58}
